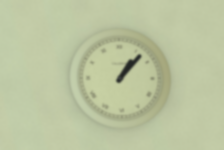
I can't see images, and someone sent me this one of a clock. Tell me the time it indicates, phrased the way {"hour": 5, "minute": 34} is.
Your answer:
{"hour": 1, "minute": 7}
